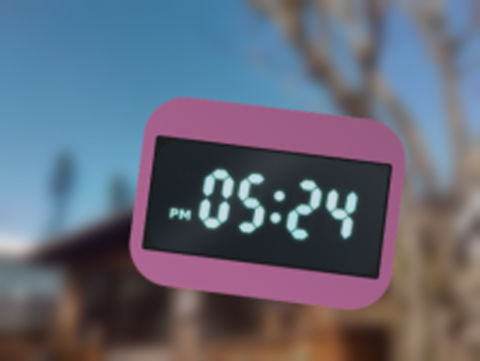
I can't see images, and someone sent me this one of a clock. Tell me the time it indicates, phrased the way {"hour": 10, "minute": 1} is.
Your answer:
{"hour": 5, "minute": 24}
